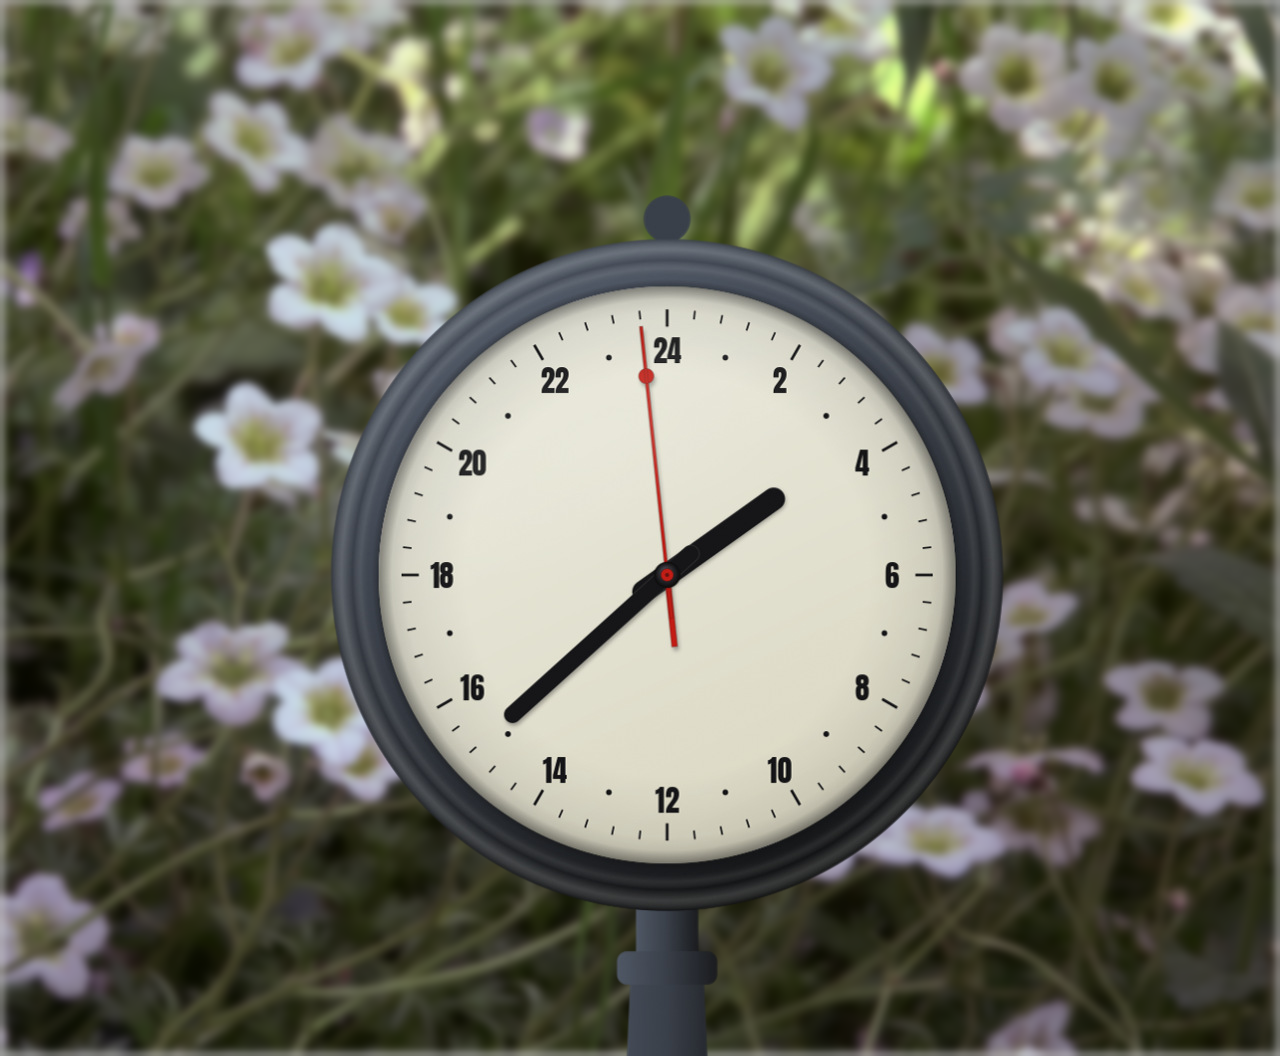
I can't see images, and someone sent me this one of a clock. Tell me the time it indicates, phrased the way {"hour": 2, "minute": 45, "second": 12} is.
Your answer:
{"hour": 3, "minute": 37, "second": 59}
